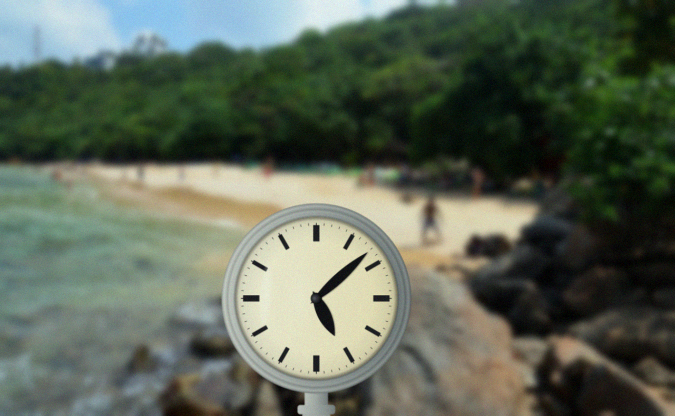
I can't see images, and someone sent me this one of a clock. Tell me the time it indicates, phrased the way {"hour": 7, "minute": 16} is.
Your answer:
{"hour": 5, "minute": 8}
